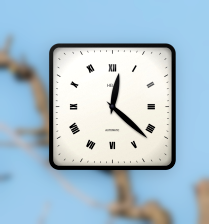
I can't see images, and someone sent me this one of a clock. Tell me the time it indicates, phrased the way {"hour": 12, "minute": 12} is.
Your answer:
{"hour": 12, "minute": 22}
